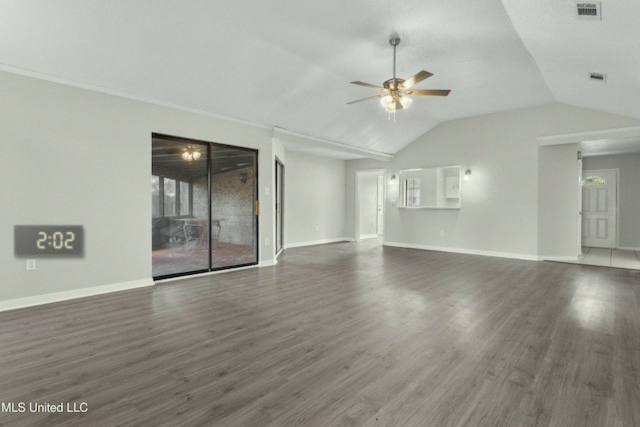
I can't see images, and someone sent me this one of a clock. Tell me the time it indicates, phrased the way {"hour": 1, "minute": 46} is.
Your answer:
{"hour": 2, "minute": 2}
